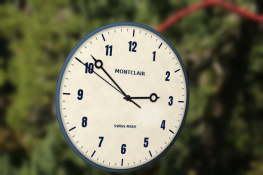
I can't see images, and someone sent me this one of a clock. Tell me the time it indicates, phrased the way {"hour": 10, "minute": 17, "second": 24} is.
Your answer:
{"hour": 2, "minute": 51, "second": 50}
